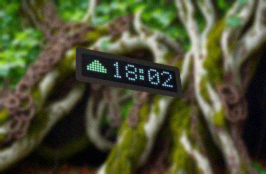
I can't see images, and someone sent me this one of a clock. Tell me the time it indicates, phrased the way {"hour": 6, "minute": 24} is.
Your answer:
{"hour": 18, "minute": 2}
